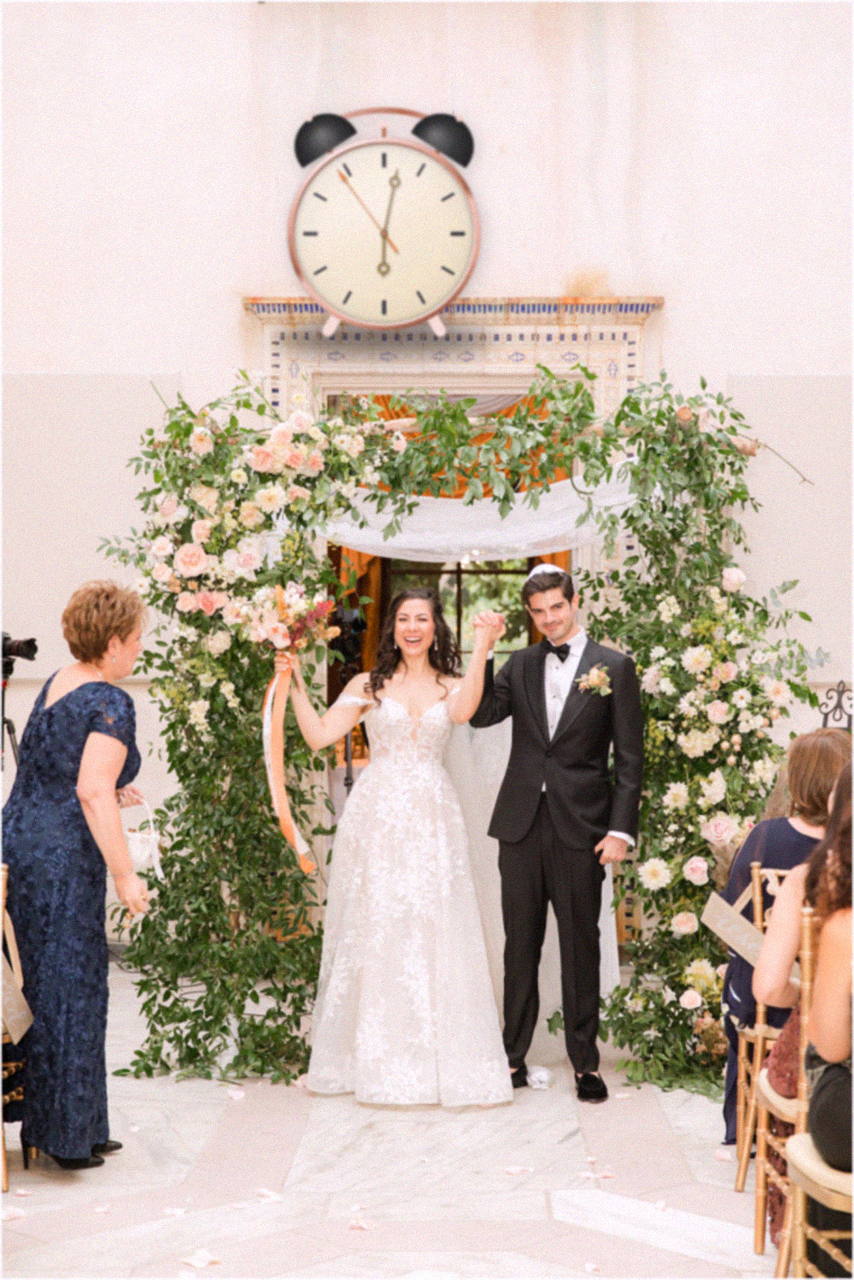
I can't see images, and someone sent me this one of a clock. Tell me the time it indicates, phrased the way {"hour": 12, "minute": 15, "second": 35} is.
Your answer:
{"hour": 6, "minute": 1, "second": 54}
